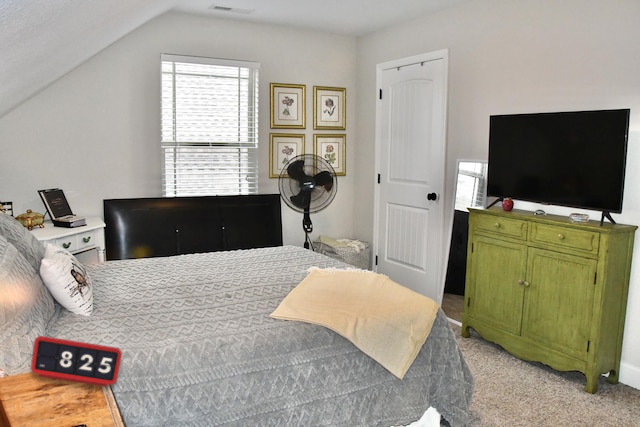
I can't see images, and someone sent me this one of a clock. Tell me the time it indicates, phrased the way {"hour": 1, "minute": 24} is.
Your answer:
{"hour": 8, "minute": 25}
